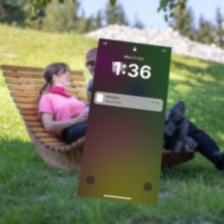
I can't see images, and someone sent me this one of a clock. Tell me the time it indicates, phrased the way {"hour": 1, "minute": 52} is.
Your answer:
{"hour": 1, "minute": 36}
